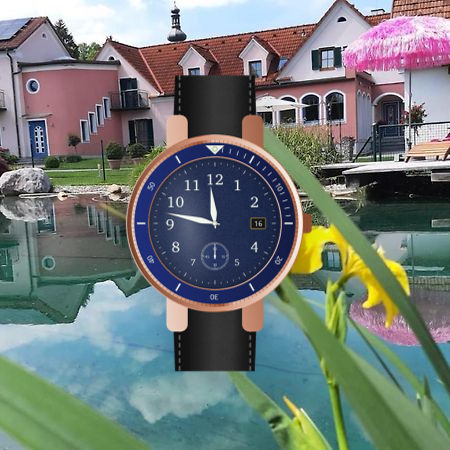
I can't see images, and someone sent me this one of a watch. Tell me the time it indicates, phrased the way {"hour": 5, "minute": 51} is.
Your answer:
{"hour": 11, "minute": 47}
